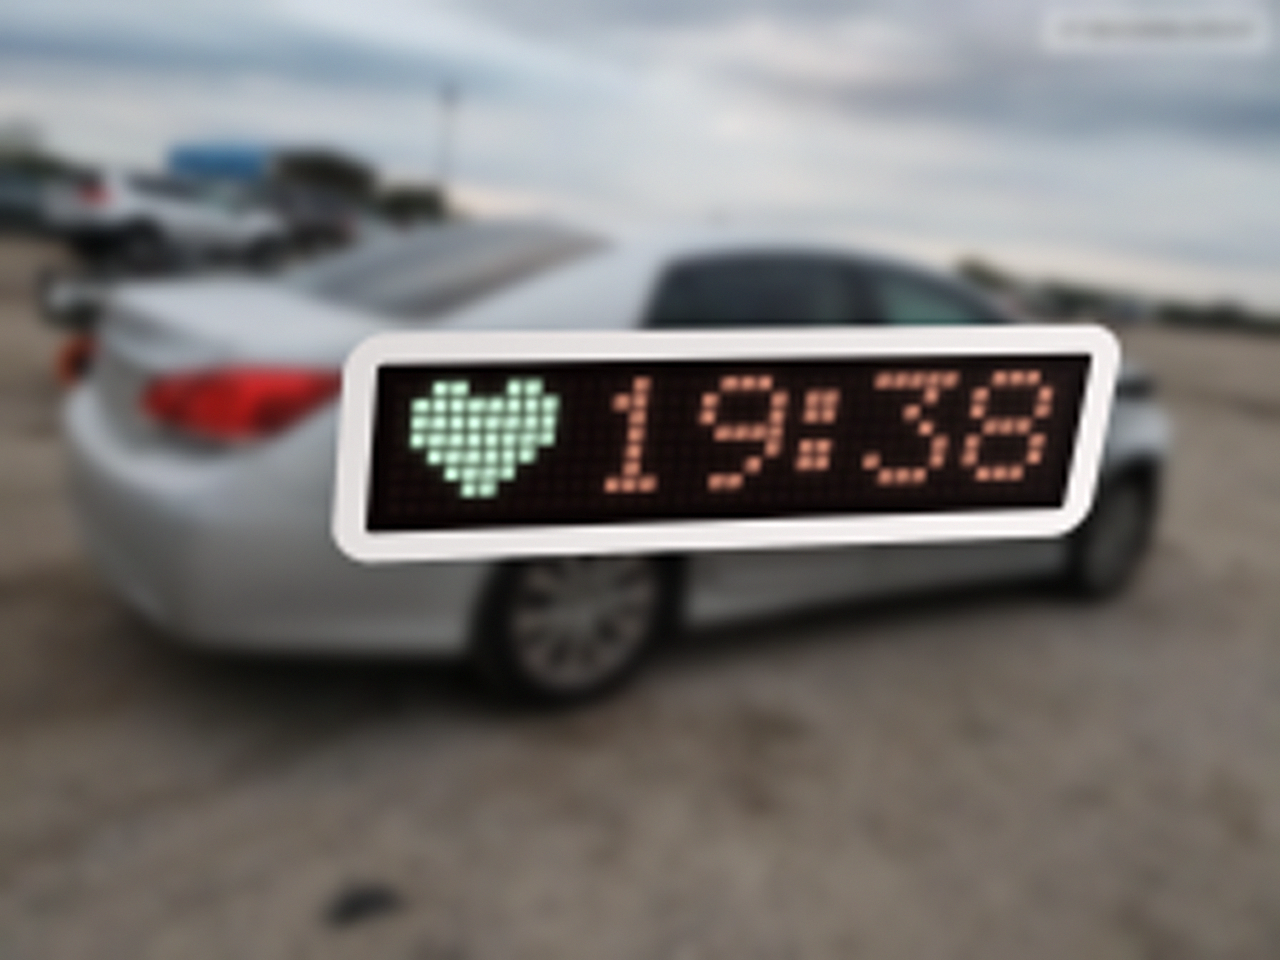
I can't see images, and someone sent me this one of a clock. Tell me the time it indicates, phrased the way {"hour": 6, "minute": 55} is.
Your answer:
{"hour": 19, "minute": 38}
